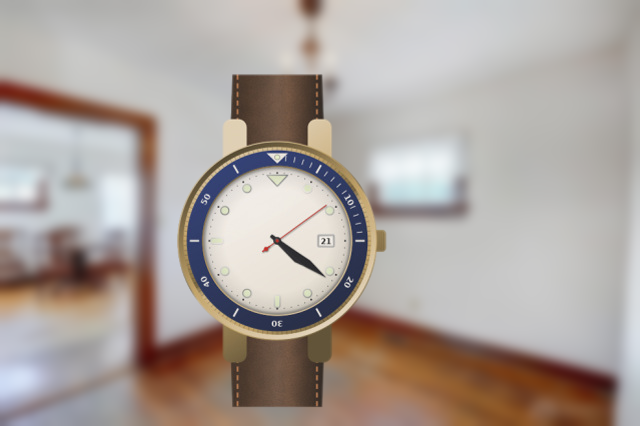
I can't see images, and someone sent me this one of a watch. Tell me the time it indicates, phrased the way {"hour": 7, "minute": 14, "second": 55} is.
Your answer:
{"hour": 4, "minute": 21, "second": 9}
